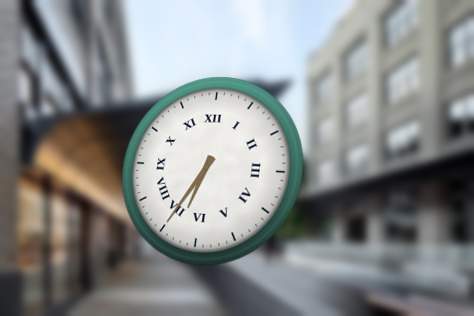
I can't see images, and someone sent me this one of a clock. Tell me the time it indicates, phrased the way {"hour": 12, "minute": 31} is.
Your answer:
{"hour": 6, "minute": 35}
